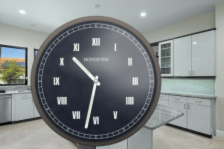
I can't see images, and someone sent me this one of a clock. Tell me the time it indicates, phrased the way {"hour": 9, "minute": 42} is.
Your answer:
{"hour": 10, "minute": 32}
